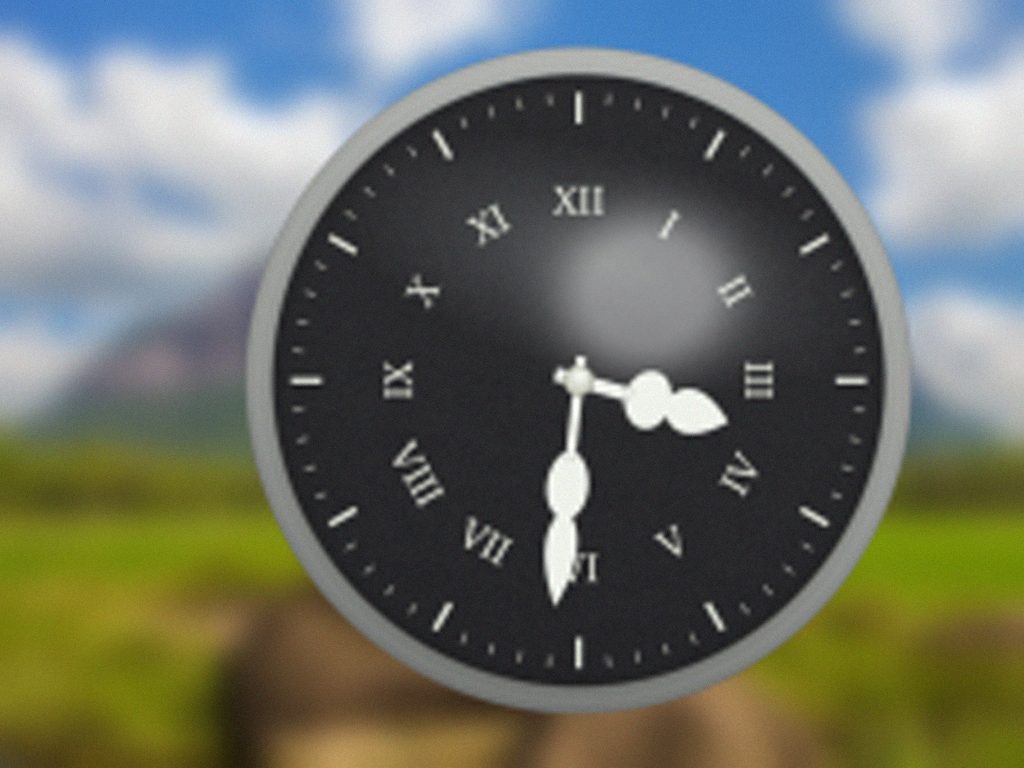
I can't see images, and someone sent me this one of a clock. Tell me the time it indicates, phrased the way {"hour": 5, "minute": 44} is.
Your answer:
{"hour": 3, "minute": 31}
